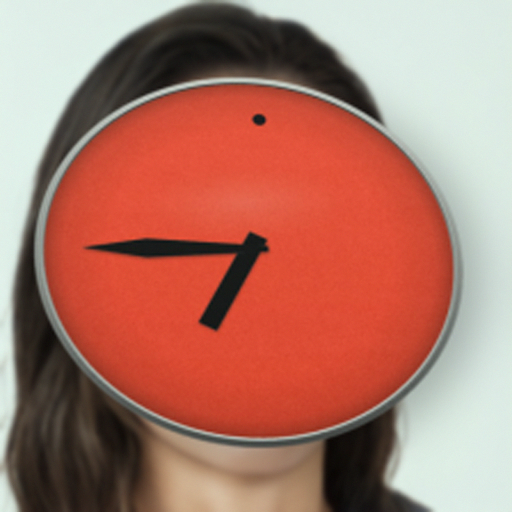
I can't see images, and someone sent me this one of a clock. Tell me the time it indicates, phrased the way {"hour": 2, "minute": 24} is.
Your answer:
{"hour": 6, "minute": 44}
